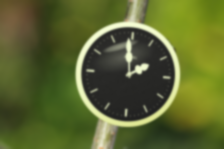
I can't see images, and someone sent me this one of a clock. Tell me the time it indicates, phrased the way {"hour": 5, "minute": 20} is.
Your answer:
{"hour": 1, "minute": 59}
